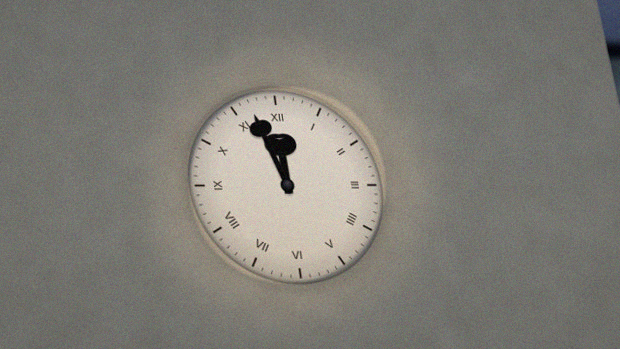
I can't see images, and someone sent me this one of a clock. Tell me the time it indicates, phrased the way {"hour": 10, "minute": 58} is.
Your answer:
{"hour": 11, "minute": 57}
